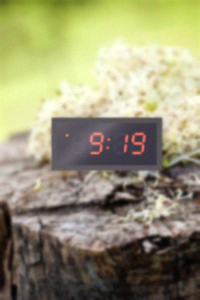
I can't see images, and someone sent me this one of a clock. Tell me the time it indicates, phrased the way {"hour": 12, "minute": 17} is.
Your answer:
{"hour": 9, "minute": 19}
